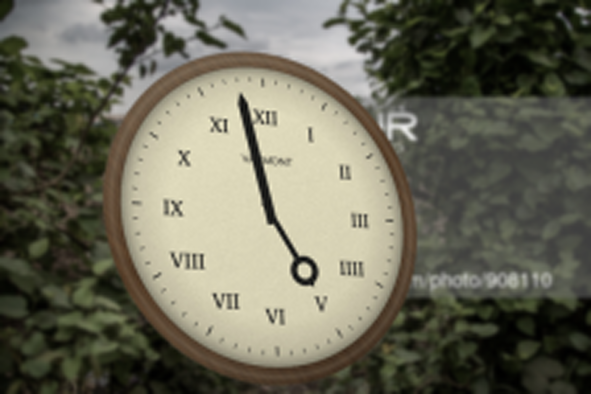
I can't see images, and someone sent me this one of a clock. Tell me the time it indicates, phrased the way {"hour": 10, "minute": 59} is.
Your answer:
{"hour": 4, "minute": 58}
